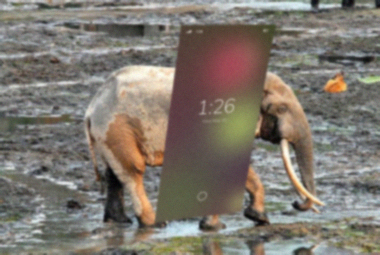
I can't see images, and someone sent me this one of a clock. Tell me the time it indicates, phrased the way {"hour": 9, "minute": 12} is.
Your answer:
{"hour": 1, "minute": 26}
